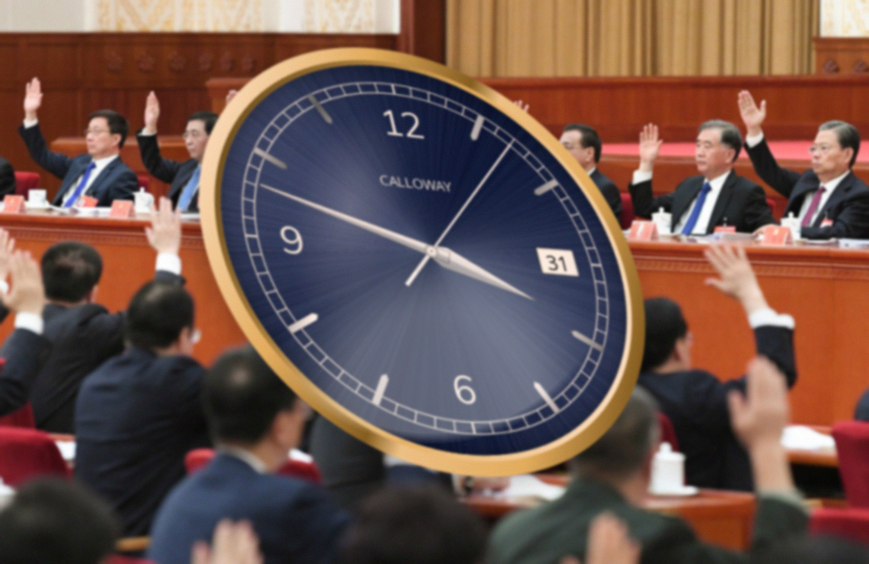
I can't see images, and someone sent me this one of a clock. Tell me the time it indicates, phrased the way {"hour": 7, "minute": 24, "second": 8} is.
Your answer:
{"hour": 3, "minute": 48, "second": 7}
